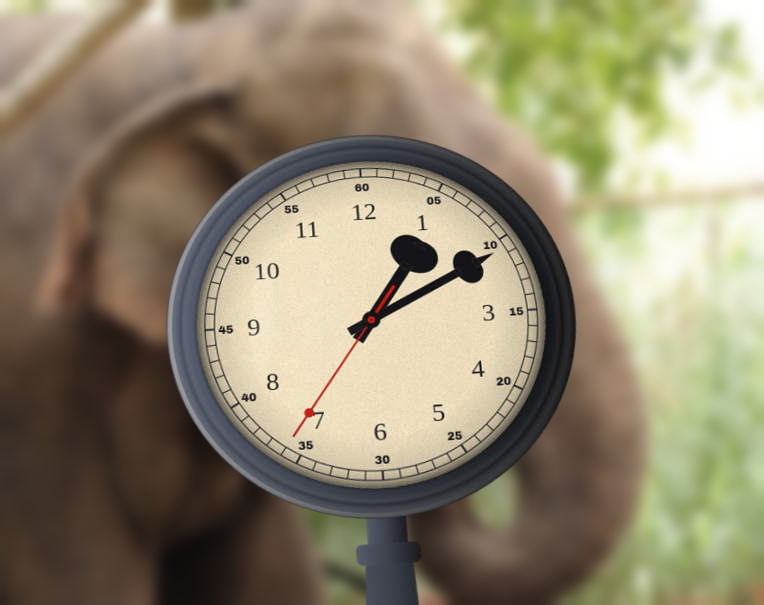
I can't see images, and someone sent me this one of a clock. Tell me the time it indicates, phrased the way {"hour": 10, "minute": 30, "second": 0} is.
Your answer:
{"hour": 1, "minute": 10, "second": 36}
